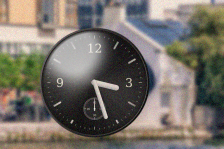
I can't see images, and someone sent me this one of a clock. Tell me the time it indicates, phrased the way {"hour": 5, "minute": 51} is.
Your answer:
{"hour": 3, "minute": 27}
